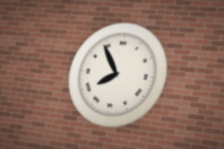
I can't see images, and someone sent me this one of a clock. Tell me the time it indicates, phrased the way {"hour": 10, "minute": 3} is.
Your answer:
{"hour": 7, "minute": 54}
